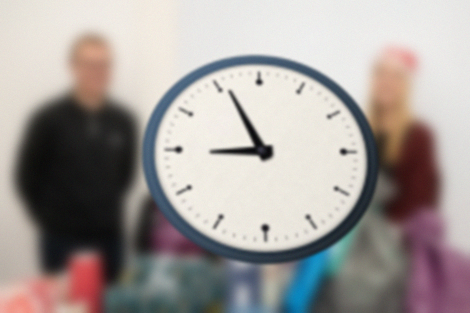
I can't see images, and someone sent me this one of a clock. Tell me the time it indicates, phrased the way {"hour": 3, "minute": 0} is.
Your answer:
{"hour": 8, "minute": 56}
